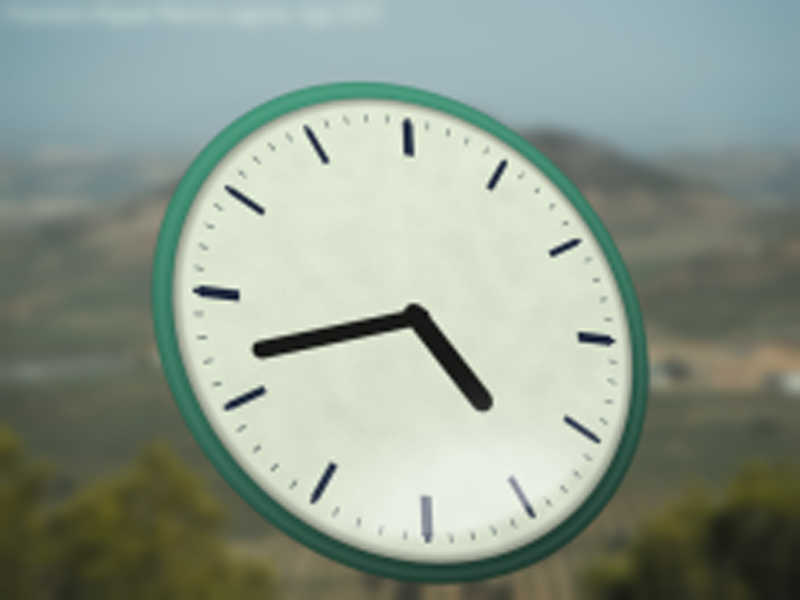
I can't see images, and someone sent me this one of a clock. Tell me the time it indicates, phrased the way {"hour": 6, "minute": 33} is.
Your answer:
{"hour": 4, "minute": 42}
